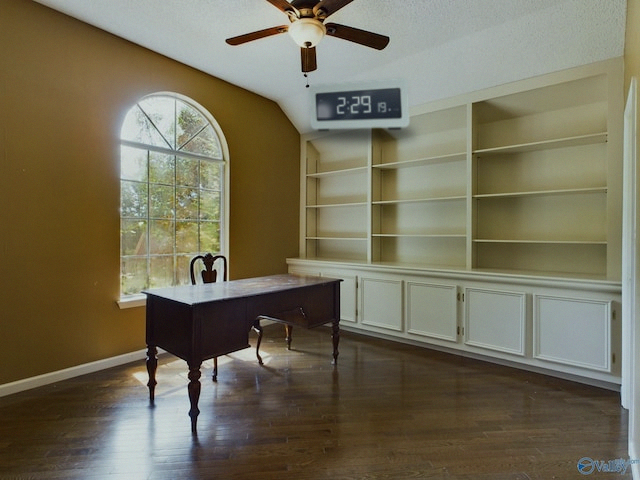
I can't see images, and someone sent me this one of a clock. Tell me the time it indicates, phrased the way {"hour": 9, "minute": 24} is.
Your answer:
{"hour": 2, "minute": 29}
